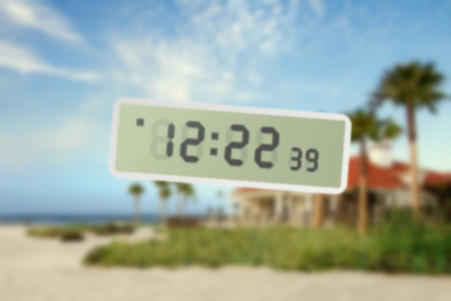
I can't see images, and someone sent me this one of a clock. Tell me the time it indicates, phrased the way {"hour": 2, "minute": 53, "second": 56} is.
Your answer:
{"hour": 12, "minute": 22, "second": 39}
